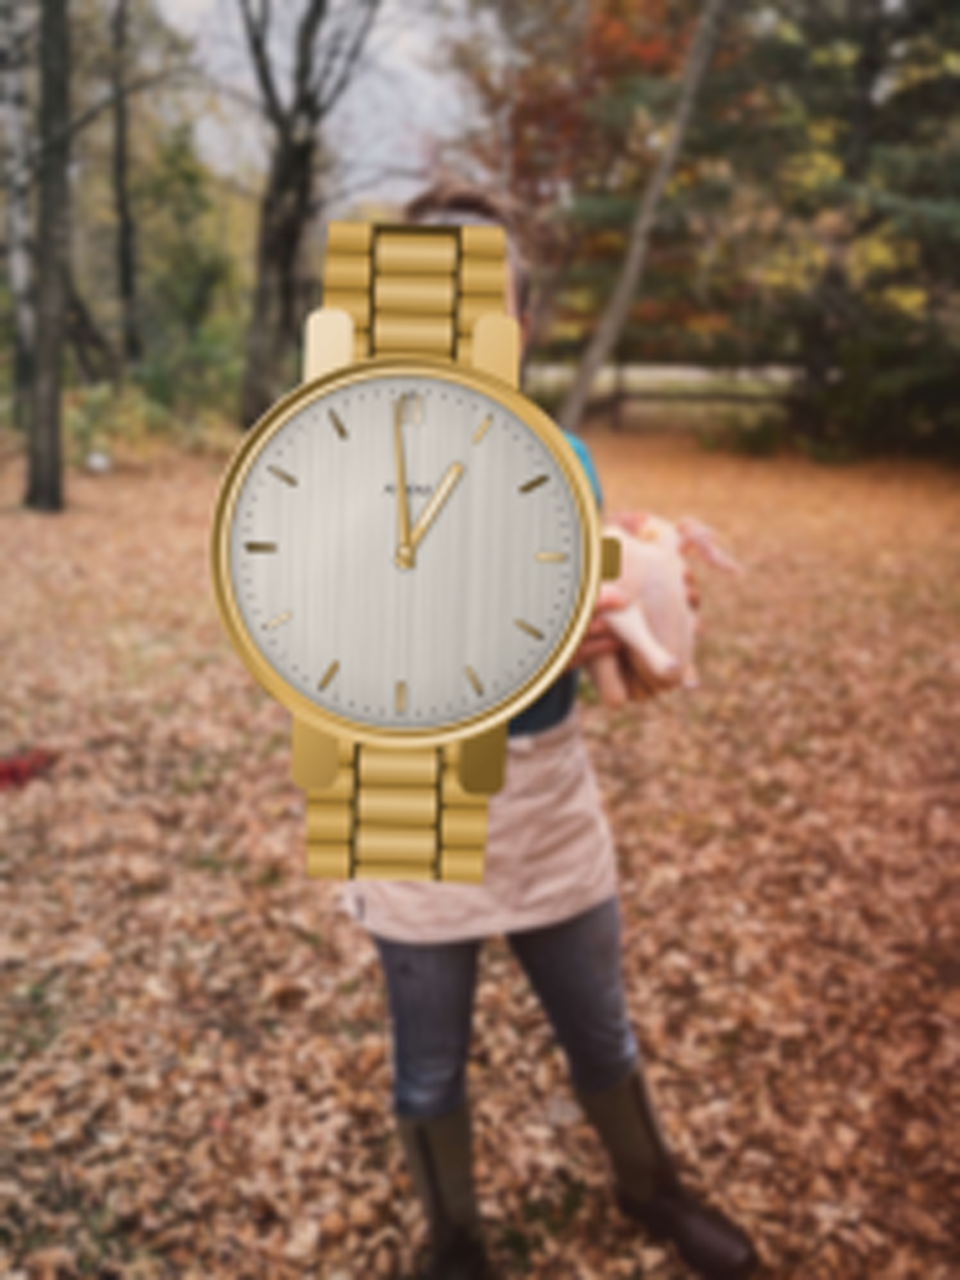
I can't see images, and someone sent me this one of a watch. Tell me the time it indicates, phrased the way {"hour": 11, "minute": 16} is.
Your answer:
{"hour": 12, "minute": 59}
